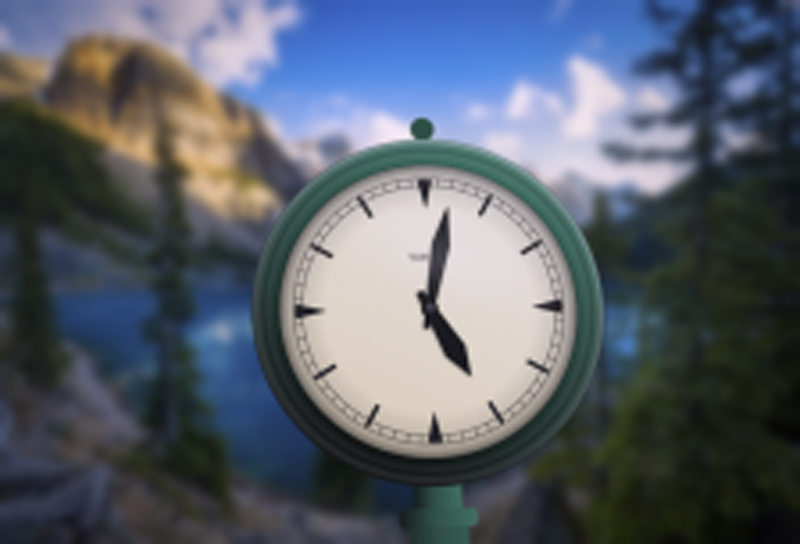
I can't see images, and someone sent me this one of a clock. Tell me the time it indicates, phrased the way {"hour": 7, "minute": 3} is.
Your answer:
{"hour": 5, "minute": 2}
